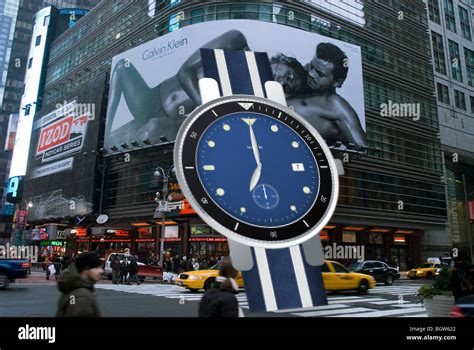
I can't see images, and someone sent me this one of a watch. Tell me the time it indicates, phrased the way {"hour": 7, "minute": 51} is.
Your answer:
{"hour": 7, "minute": 0}
